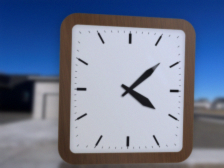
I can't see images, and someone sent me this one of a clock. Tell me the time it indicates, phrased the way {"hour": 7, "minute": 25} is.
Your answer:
{"hour": 4, "minute": 8}
